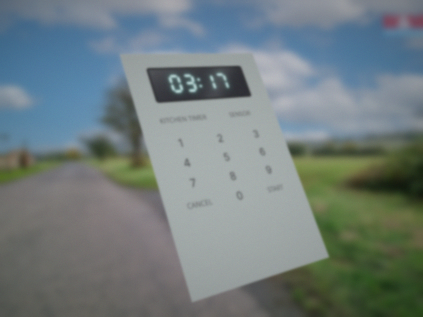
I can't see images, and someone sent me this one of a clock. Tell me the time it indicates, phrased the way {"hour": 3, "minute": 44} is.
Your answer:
{"hour": 3, "minute": 17}
